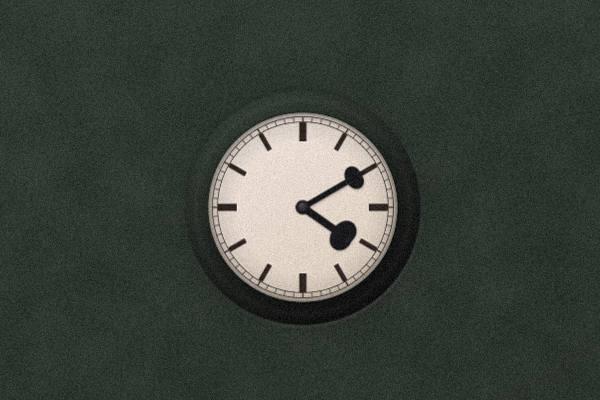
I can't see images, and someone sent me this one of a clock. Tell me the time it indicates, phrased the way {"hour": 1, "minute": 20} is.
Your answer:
{"hour": 4, "minute": 10}
